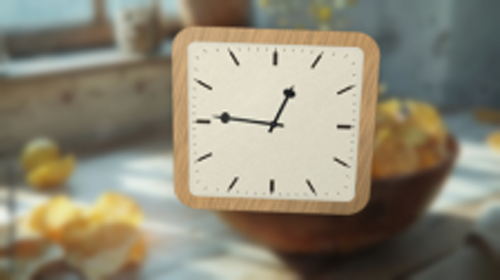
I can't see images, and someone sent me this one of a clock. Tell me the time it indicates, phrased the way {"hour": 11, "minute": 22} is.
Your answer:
{"hour": 12, "minute": 46}
